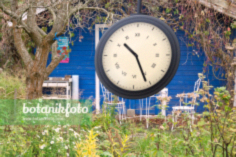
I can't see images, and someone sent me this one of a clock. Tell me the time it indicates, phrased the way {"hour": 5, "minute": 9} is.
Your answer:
{"hour": 10, "minute": 26}
